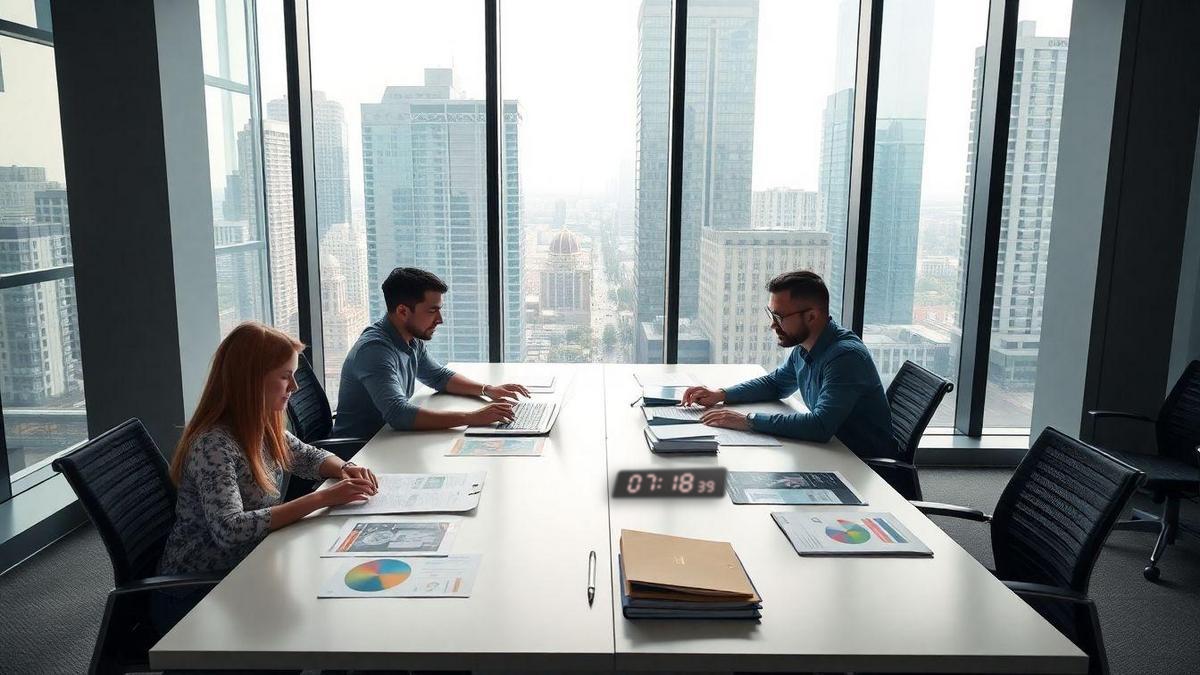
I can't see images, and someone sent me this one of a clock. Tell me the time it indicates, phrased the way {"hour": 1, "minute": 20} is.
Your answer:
{"hour": 7, "minute": 18}
